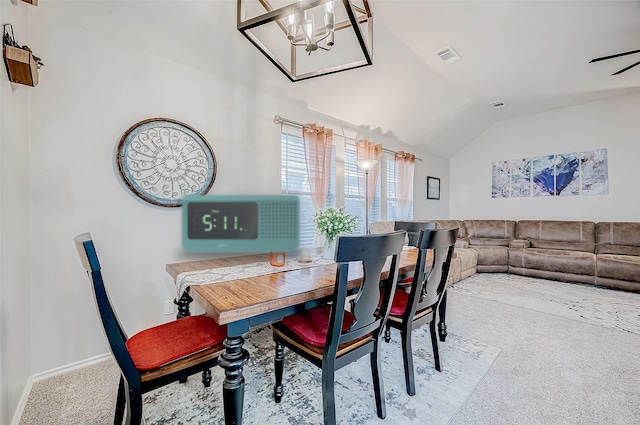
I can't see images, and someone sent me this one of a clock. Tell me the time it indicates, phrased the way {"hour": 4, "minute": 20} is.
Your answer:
{"hour": 5, "minute": 11}
